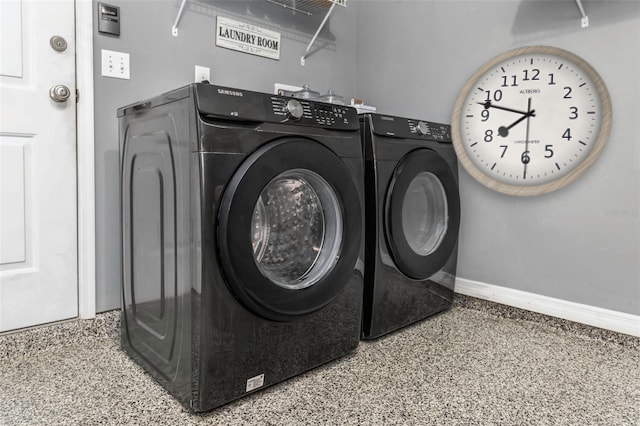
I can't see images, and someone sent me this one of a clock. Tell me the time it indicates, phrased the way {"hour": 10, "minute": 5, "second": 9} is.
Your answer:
{"hour": 7, "minute": 47, "second": 30}
